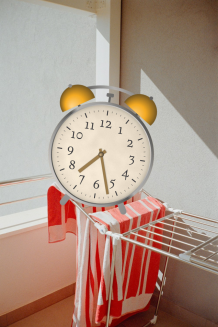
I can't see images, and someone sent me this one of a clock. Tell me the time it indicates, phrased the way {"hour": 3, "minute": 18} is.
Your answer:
{"hour": 7, "minute": 27}
